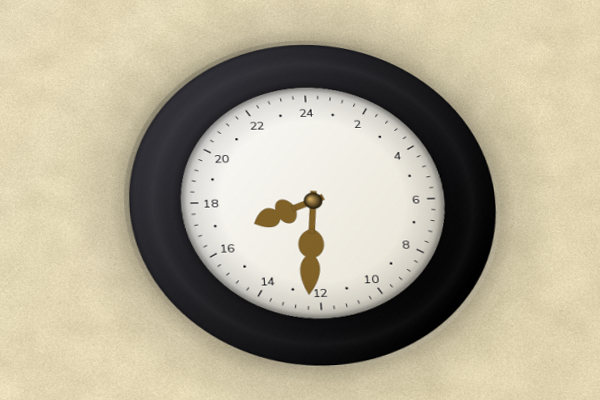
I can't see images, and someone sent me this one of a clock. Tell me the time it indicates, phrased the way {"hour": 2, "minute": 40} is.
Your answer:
{"hour": 16, "minute": 31}
